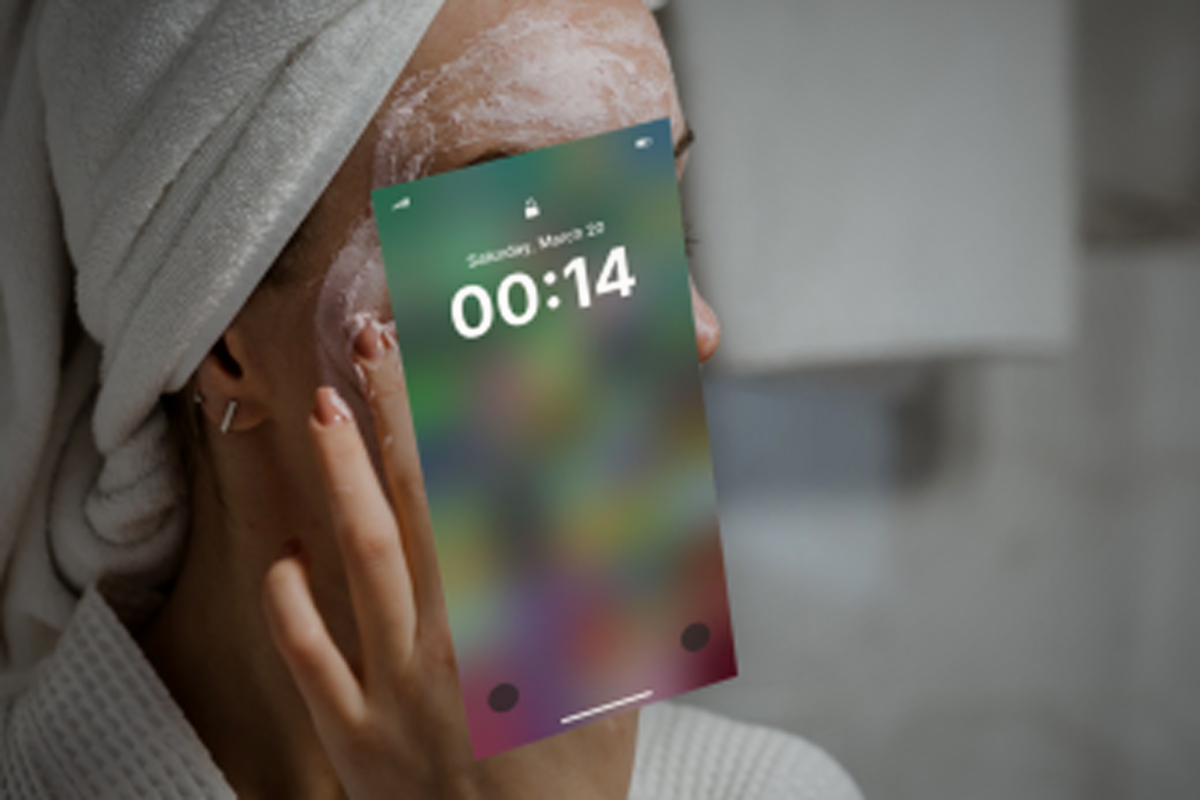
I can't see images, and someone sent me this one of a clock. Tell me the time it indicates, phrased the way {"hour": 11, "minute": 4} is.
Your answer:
{"hour": 0, "minute": 14}
